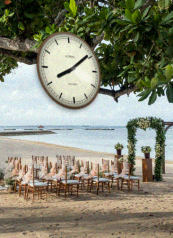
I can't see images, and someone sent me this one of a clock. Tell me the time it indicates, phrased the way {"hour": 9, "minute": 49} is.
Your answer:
{"hour": 8, "minute": 9}
